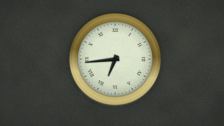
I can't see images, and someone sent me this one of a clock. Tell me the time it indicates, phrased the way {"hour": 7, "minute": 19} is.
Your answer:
{"hour": 6, "minute": 44}
